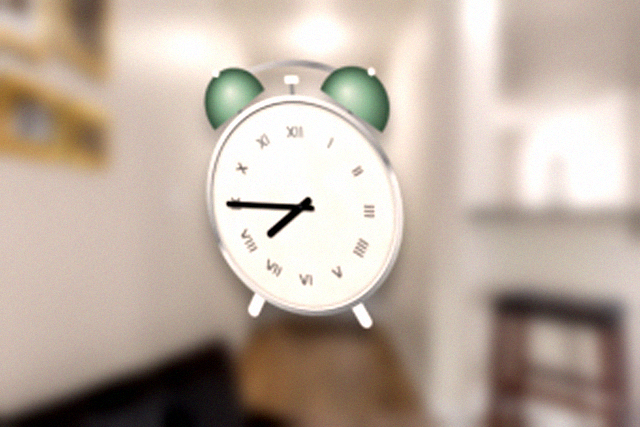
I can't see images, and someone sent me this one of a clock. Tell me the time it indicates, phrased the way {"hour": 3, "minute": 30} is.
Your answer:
{"hour": 7, "minute": 45}
